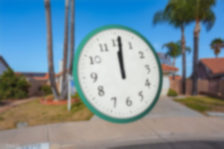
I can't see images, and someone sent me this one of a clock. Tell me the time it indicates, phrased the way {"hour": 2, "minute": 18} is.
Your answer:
{"hour": 12, "minute": 1}
